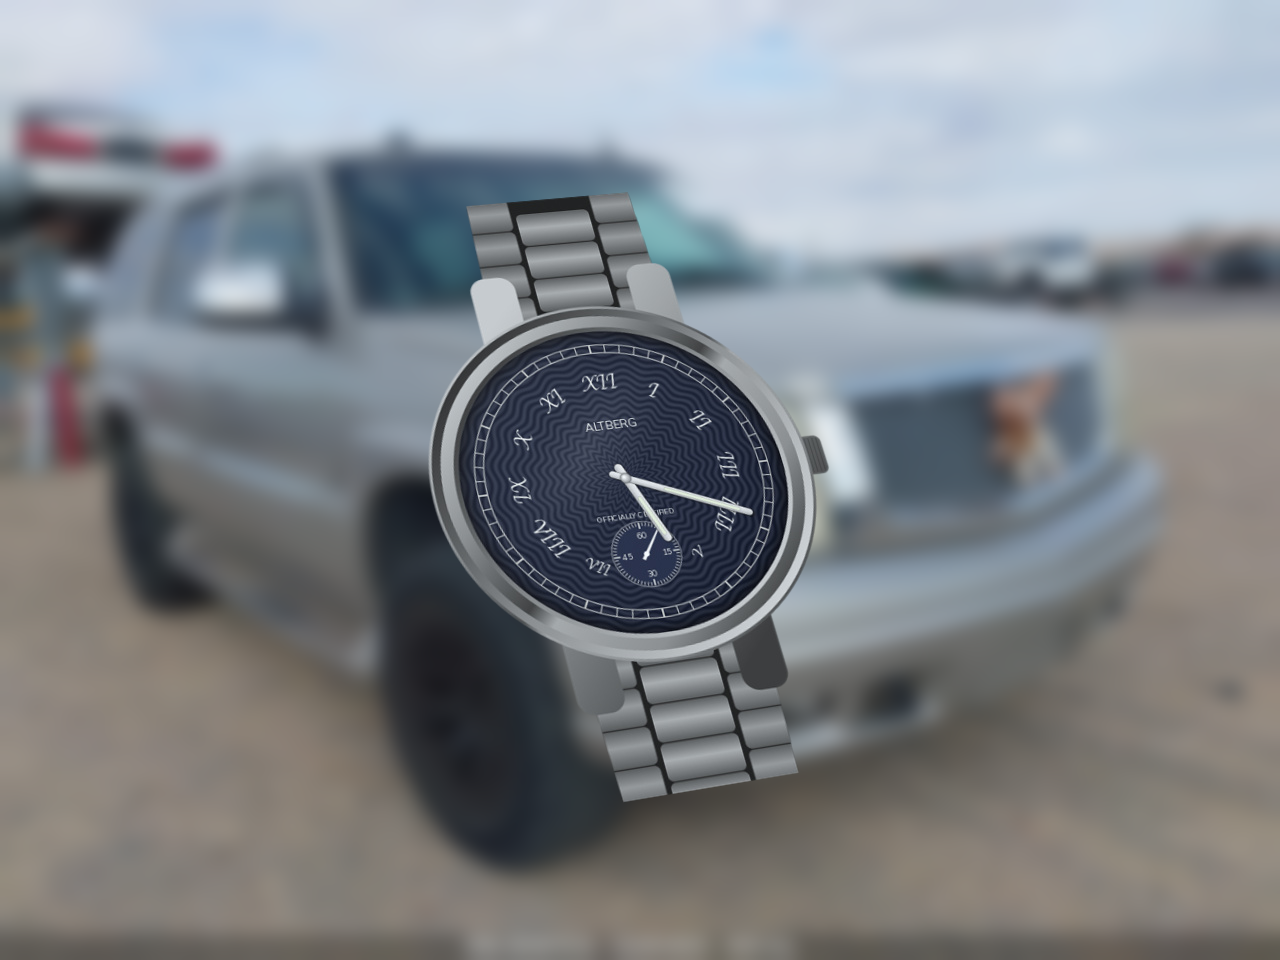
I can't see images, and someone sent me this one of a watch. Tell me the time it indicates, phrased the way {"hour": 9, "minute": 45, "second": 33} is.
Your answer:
{"hour": 5, "minute": 19, "second": 6}
